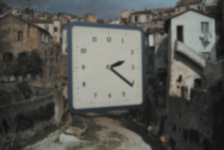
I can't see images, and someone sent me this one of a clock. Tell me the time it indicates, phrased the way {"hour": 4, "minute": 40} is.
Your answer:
{"hour": 2, "minute": 21}
